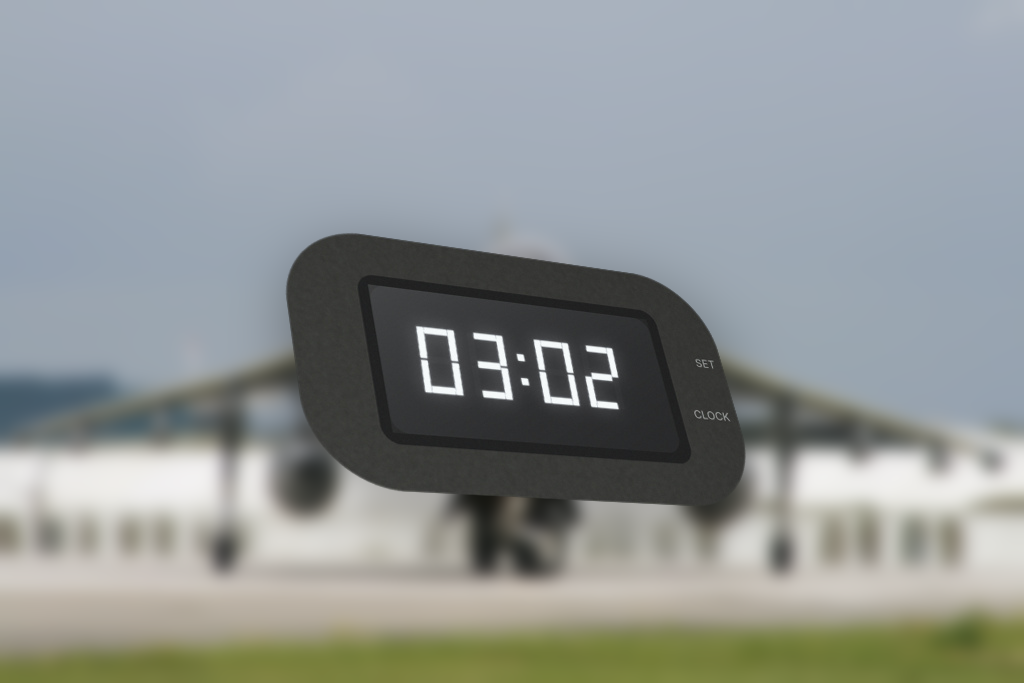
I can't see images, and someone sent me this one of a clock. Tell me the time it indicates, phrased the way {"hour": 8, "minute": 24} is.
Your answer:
{"hour": 3, "minute": 2}
